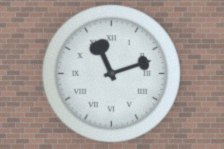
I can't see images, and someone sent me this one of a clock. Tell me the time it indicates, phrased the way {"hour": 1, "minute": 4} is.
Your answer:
{"hour": 11, "minute": 12}
